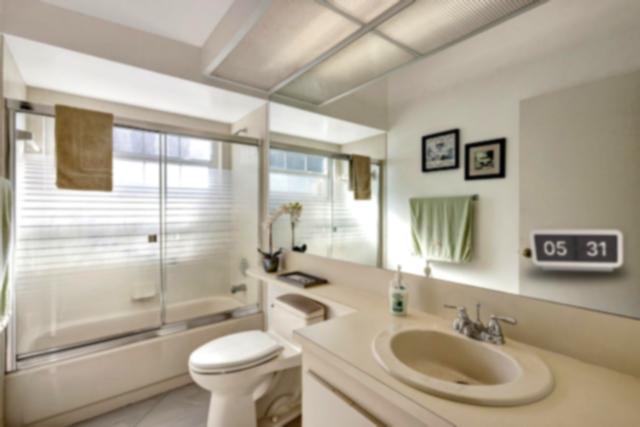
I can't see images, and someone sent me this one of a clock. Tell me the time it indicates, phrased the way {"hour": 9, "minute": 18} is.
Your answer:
{"hour": 5, "minute": 31}
